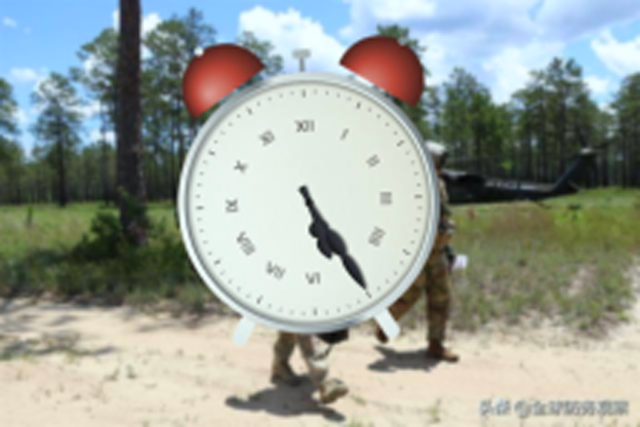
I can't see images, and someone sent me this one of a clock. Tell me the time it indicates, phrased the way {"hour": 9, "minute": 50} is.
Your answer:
{"hour": 5, "minute": 25}
